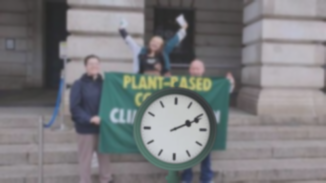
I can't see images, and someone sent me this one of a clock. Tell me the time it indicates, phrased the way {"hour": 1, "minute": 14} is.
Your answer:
{"hour": 2, "minute": 11}
